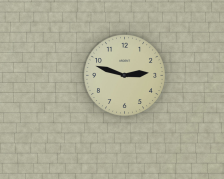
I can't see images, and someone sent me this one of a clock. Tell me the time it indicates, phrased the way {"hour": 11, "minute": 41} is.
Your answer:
{"hour": 2, "minute": 48}
